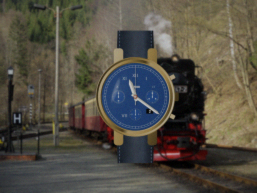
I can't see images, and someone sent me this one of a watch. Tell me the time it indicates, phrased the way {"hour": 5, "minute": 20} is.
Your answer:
{"hour": 11, "minute": 21}
